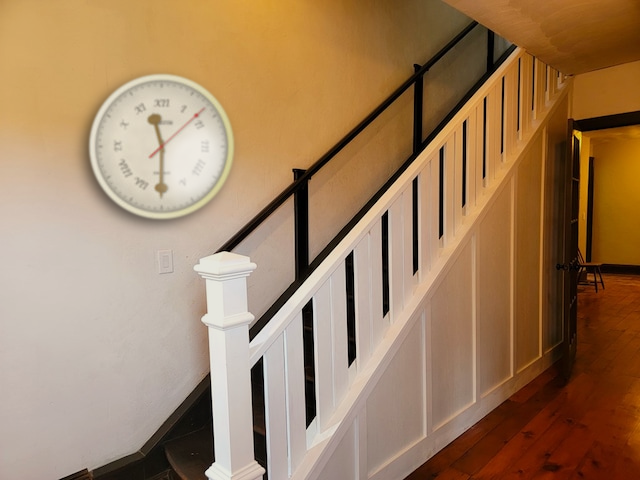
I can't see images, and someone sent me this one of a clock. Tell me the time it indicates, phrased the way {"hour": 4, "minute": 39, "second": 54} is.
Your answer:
{"hour": 11, "minute": 30, "second": 8}
